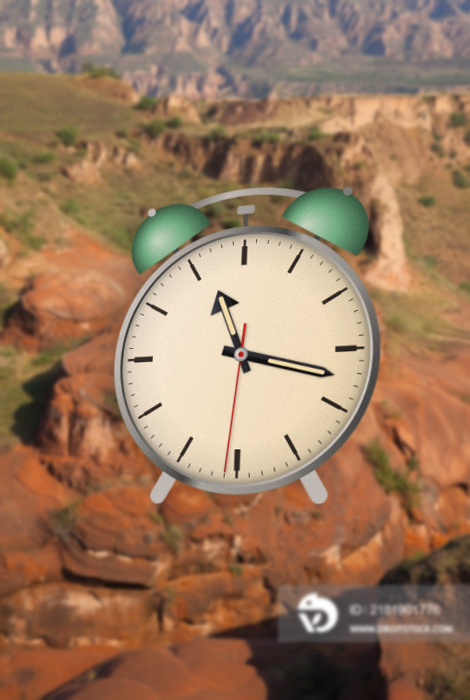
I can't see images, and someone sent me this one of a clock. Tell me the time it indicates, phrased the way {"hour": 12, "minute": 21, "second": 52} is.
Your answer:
{"hour": 11, "minute": 17, "second": 31}
